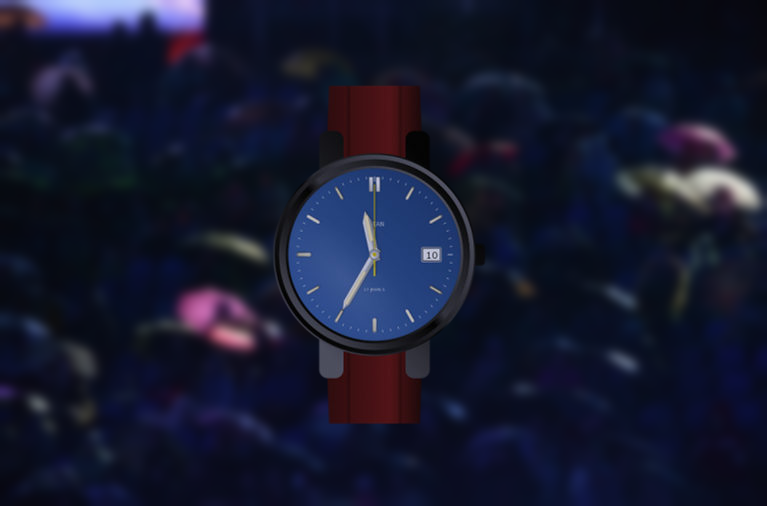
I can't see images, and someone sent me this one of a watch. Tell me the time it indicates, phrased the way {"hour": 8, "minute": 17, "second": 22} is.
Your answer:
{"hour": 11, "minute": 35, "second": 0}
